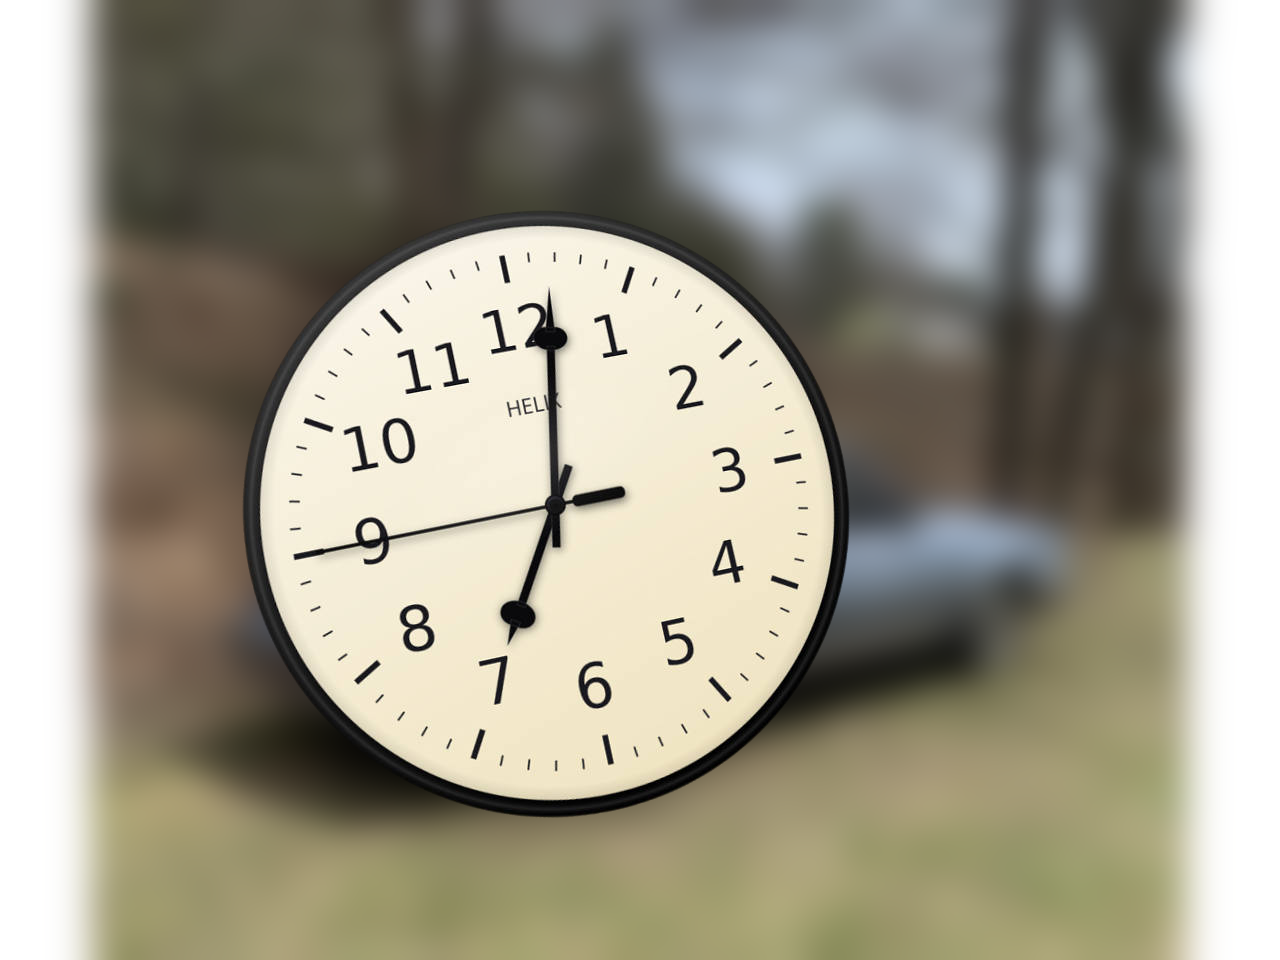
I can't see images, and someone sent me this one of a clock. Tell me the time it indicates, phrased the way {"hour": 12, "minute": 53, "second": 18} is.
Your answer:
{"hour": 7, "minute": 1, "second": 45}
